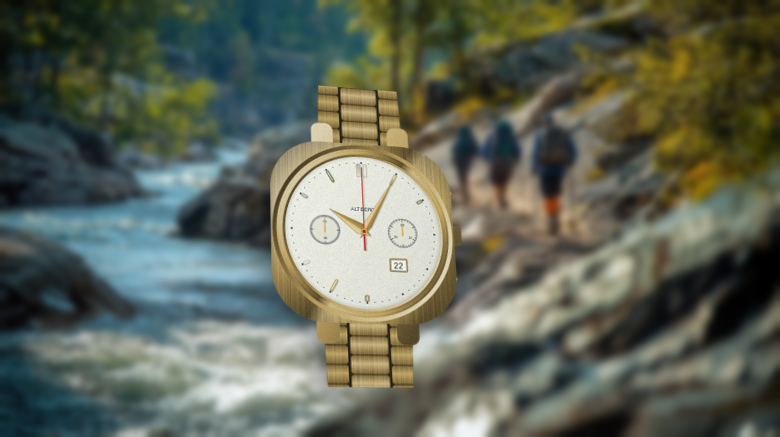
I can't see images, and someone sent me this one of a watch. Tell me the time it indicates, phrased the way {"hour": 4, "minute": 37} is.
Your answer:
{"hour": 10, "minute": 5}
